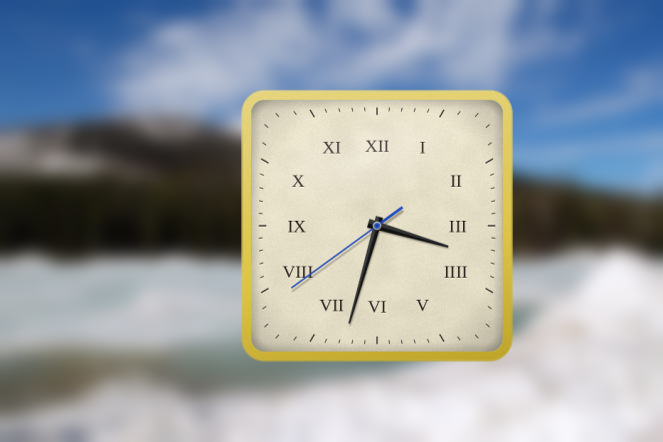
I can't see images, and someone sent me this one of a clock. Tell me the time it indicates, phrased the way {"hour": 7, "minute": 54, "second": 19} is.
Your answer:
{"hour": 3, "minute": 32, "second": 39}
